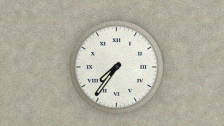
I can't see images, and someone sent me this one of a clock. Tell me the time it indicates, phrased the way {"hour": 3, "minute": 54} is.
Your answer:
{"hour": 7, "minute": 36}
